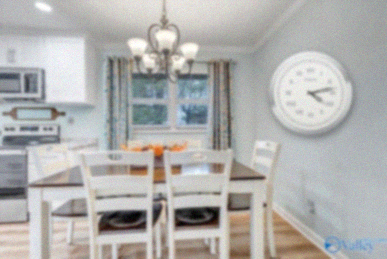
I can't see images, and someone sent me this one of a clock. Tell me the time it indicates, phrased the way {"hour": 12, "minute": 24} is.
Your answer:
{"hour": 4, "minute": 13}
